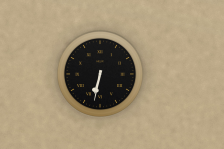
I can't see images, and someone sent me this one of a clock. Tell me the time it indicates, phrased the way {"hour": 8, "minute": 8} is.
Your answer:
{"hour": 6, "minute": 32}
